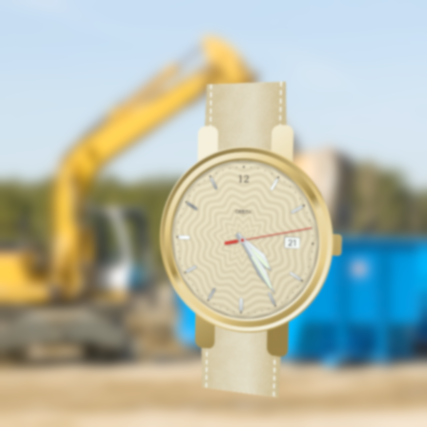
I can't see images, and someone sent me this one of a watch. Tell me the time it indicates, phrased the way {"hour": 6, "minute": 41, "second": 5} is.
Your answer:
{"hour": 4, "minute": 24, "second": 13}
